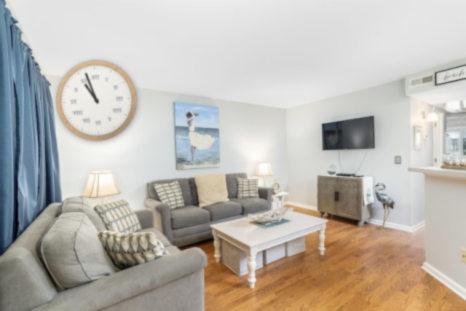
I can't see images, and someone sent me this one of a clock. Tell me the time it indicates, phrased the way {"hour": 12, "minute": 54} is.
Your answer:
{"hour": 10, "minute": 57}
